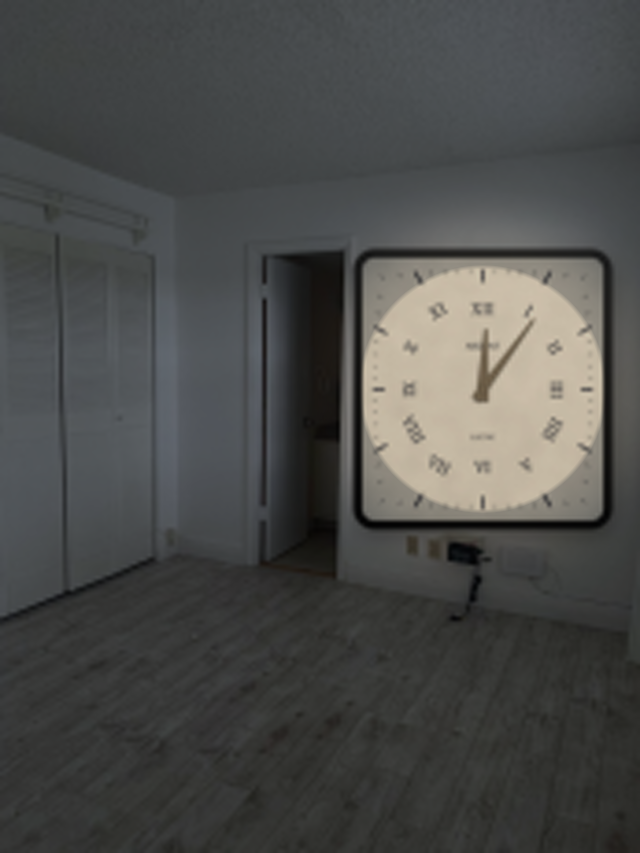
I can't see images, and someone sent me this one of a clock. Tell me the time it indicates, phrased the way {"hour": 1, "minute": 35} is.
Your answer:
{"hour": 12, "minute": 6}
